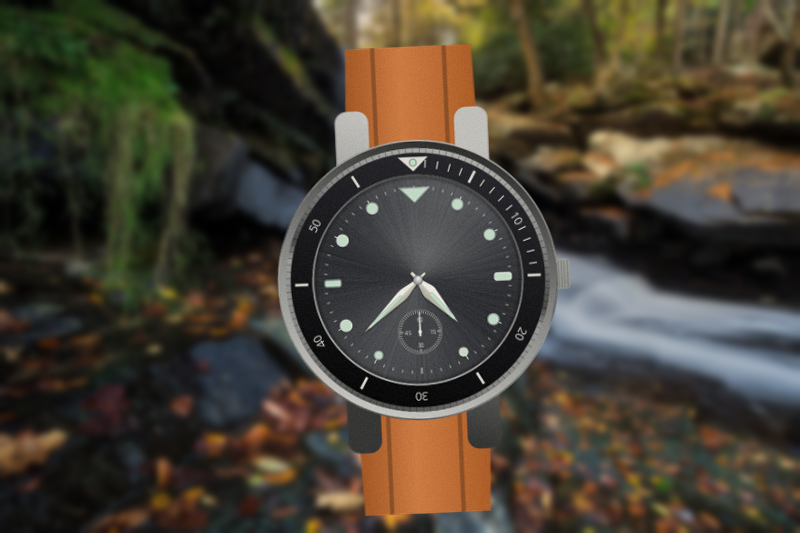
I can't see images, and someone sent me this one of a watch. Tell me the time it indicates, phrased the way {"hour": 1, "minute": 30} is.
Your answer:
{"hour": 4, "minute": 38}
